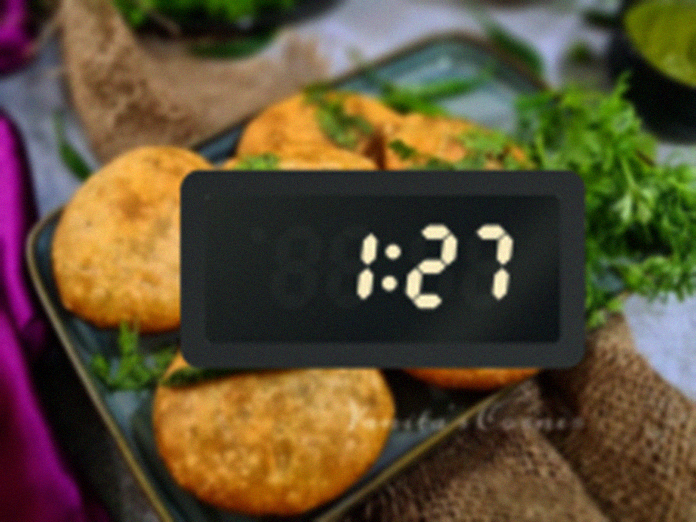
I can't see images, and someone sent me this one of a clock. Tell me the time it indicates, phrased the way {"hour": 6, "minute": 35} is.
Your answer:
{"hour": 1, "minute": 27}
